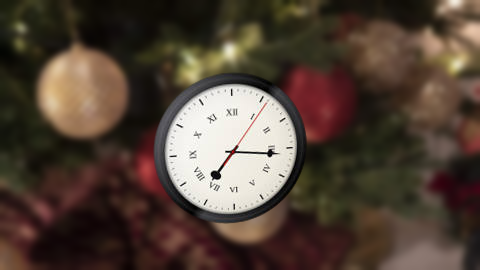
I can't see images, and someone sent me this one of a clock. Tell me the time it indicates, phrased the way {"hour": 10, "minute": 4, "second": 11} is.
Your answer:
{"hour": 7, "minute": 16, "second": 6}
